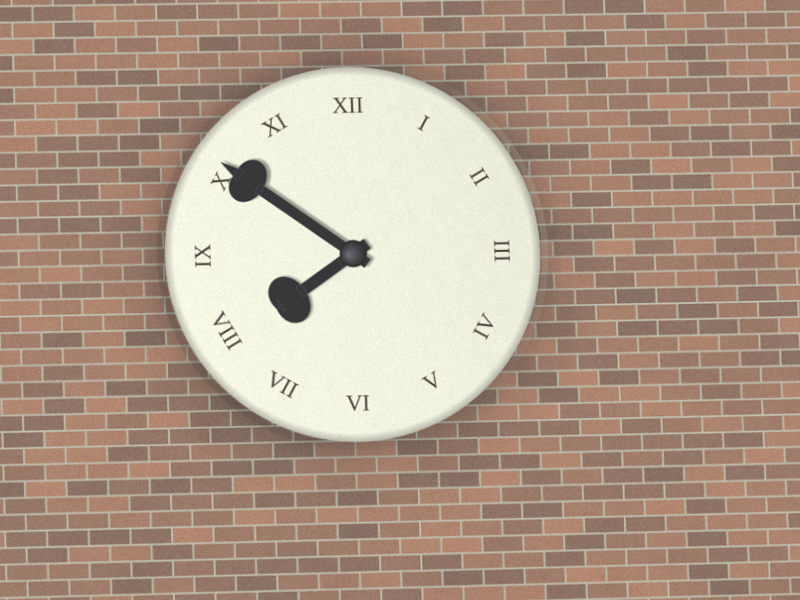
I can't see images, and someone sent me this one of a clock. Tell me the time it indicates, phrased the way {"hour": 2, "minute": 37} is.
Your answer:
{"hour": 7, "minute": 51}
